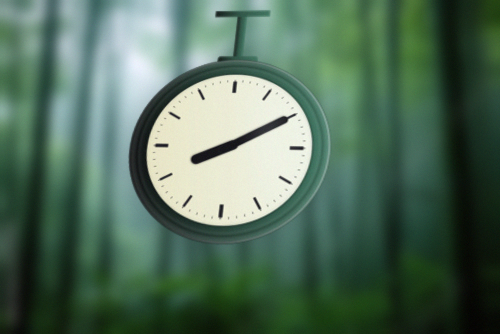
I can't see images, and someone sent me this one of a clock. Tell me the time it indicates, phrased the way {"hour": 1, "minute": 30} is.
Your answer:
{"hour": 8, "minute": 10}
